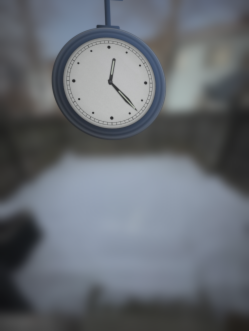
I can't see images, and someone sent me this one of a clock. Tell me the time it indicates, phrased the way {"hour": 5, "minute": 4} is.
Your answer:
{"hour": 12, "minute": 23}
